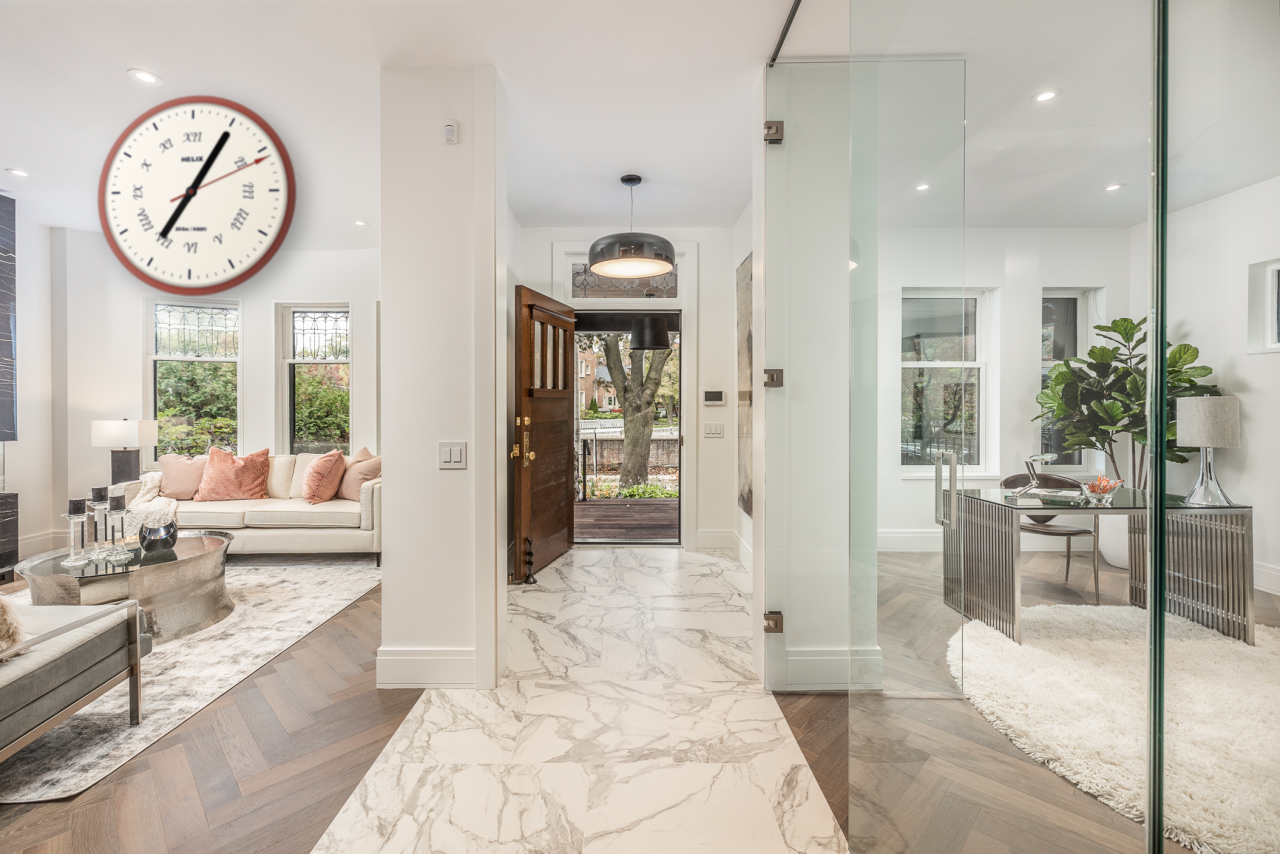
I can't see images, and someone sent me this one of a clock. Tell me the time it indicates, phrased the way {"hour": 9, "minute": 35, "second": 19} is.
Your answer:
{"hour": 7, "minute": 5, "second": 11}
